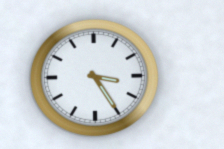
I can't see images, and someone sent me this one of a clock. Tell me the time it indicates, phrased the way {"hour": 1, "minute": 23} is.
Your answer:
{"hour": 3, "minute": 25}
